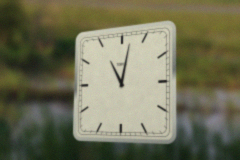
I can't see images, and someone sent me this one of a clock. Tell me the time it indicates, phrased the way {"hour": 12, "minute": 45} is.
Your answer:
{"hour": 11, "minute": 2}
